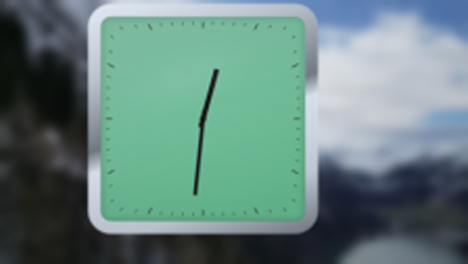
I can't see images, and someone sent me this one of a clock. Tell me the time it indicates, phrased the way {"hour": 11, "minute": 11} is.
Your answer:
{"hour": 12, "minute": 31}
